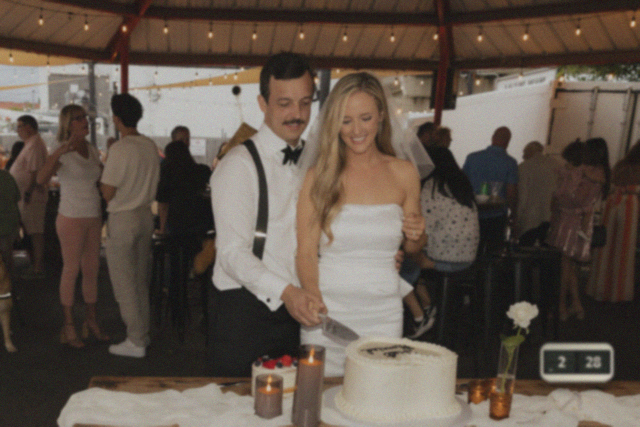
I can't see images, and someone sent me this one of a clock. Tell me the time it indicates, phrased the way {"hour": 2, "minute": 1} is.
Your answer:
{"hour": 2, "minute": 28}
